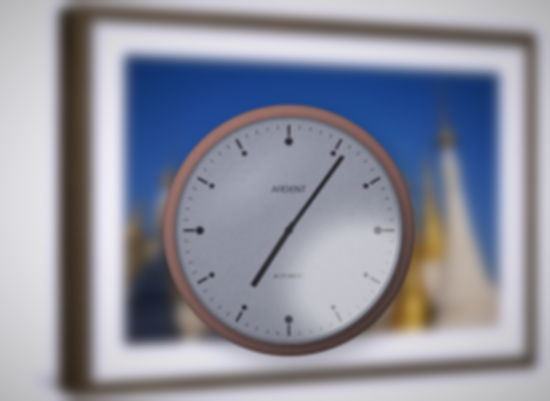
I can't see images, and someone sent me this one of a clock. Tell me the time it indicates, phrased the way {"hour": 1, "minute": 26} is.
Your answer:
{"hour": 7, "minute": 6}
